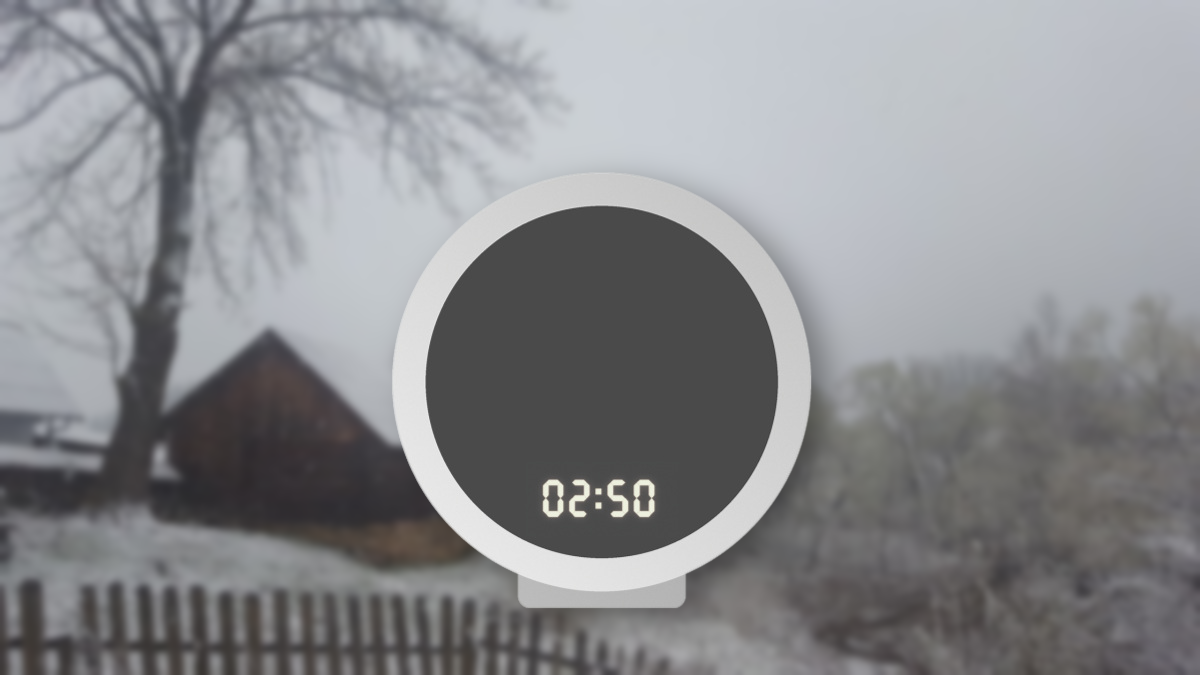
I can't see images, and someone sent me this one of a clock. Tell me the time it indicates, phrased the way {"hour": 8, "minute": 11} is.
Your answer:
{"hour": 2, "minute": 50}
